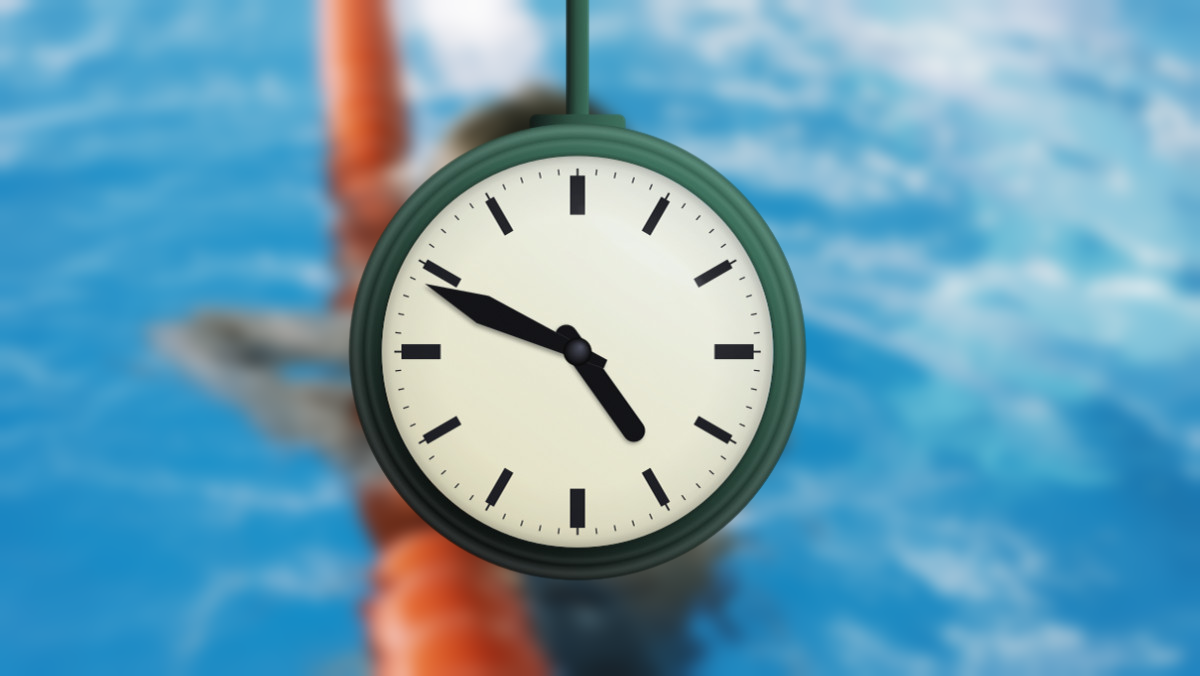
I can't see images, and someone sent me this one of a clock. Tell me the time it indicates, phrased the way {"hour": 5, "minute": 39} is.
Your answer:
{"hour": 4, "minute": 49}
